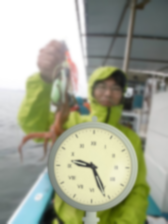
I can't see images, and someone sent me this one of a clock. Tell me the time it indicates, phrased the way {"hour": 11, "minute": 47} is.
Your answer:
{"hour": 9, "minute": 26}
